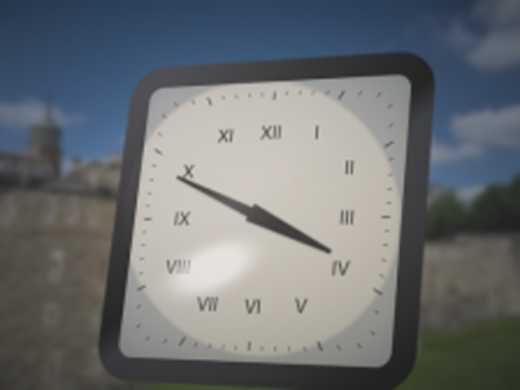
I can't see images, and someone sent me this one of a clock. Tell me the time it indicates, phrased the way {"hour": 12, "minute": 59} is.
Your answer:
{"hour": 3, "minute": 49}
